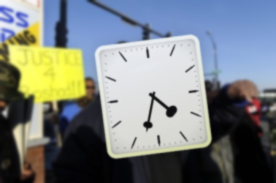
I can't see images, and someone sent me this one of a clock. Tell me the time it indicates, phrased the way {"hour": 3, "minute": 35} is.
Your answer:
{"hour": 4, "minute": 33}
